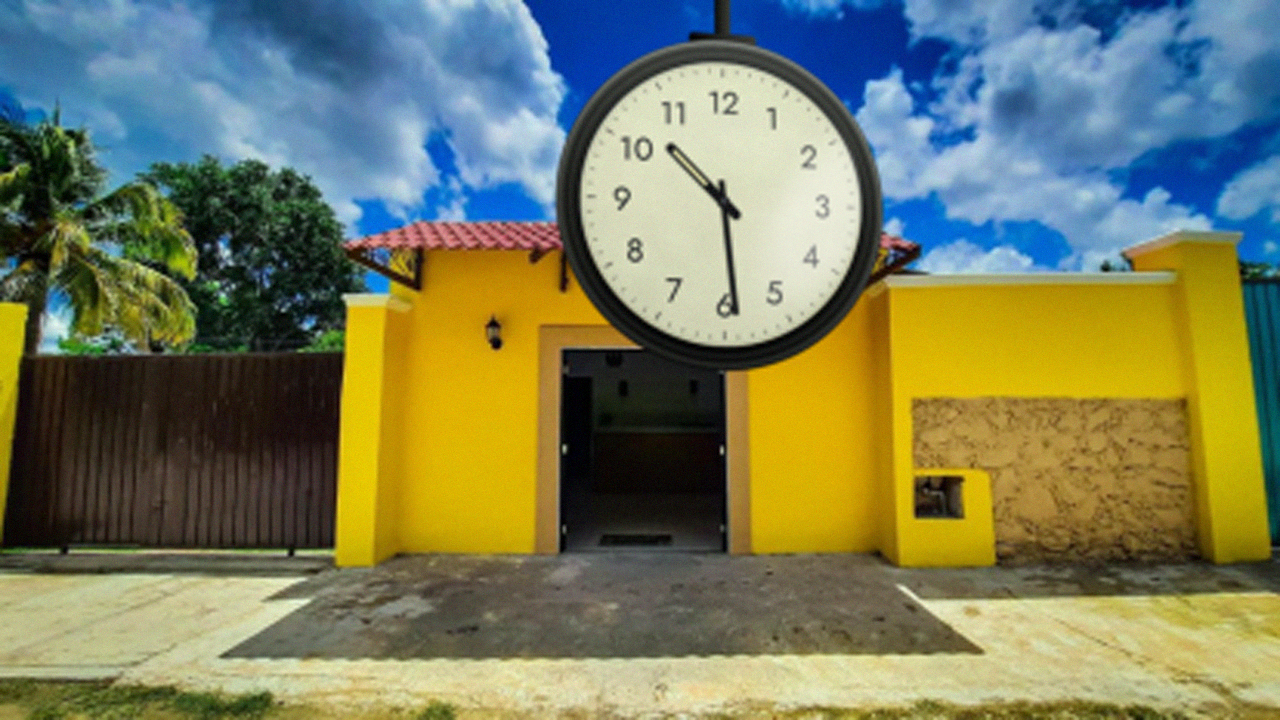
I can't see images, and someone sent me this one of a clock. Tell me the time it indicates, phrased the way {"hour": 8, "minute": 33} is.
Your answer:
{"hour": 10, "minute": 29}
